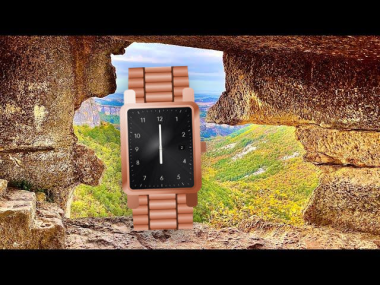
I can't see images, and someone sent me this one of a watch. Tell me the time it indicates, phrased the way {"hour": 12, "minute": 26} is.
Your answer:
{"hour": 6, "minute": 0}
